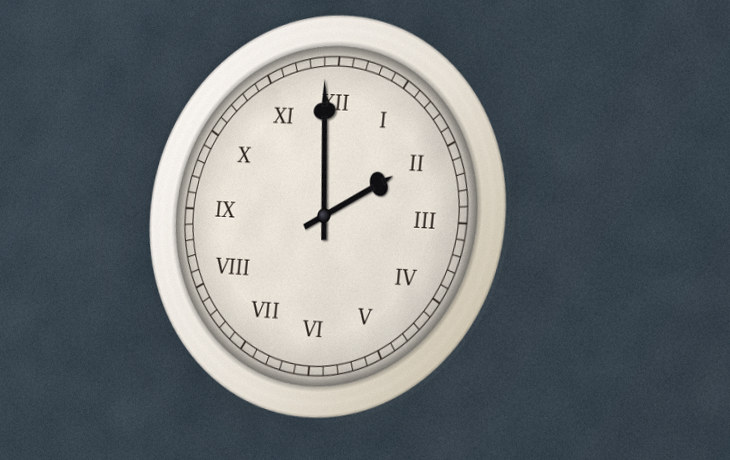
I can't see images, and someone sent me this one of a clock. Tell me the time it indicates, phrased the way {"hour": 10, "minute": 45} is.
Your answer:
{"hour": 1, "minute": 59}
